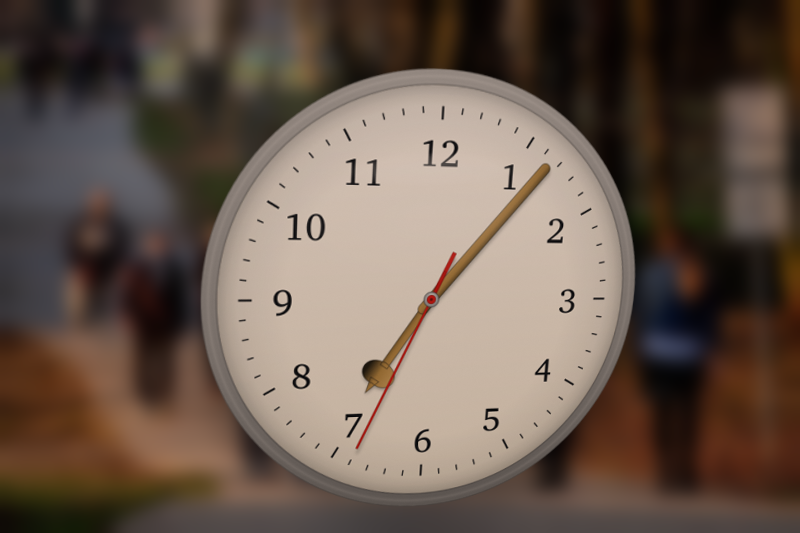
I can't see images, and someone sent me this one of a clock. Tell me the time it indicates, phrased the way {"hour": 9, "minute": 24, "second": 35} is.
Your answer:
{"hour": 7, "minute": 6, "second": 34}
